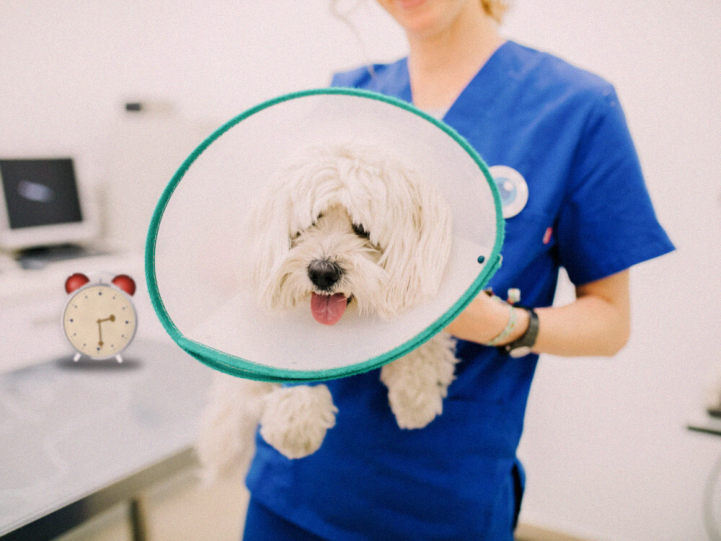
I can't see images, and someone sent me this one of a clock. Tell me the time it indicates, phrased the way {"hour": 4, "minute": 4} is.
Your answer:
{"hour": 2, "minute": 29}
